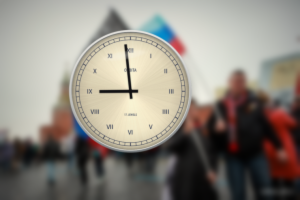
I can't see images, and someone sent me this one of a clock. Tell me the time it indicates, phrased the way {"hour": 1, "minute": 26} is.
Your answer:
{"hour": 8, "minute": 59}
